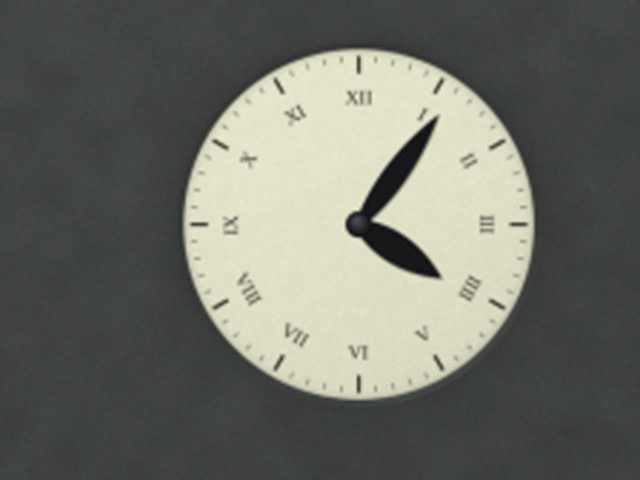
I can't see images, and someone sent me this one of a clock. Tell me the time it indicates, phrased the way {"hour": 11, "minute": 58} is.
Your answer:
{"hour": 4, "minute": 6}
